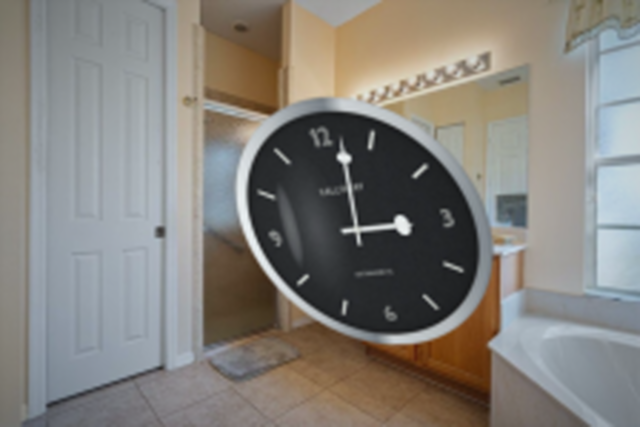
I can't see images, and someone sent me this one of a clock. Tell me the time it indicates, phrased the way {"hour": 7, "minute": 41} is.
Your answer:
{"hour": 3, "minute": 2}
